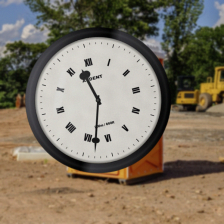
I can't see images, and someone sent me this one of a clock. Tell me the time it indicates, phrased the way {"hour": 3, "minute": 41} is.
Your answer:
{"hour": 11, "minute": 33}
